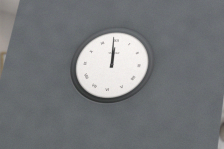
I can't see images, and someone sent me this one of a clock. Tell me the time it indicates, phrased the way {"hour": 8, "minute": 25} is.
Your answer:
{"hour": 11, "minute": 59}
